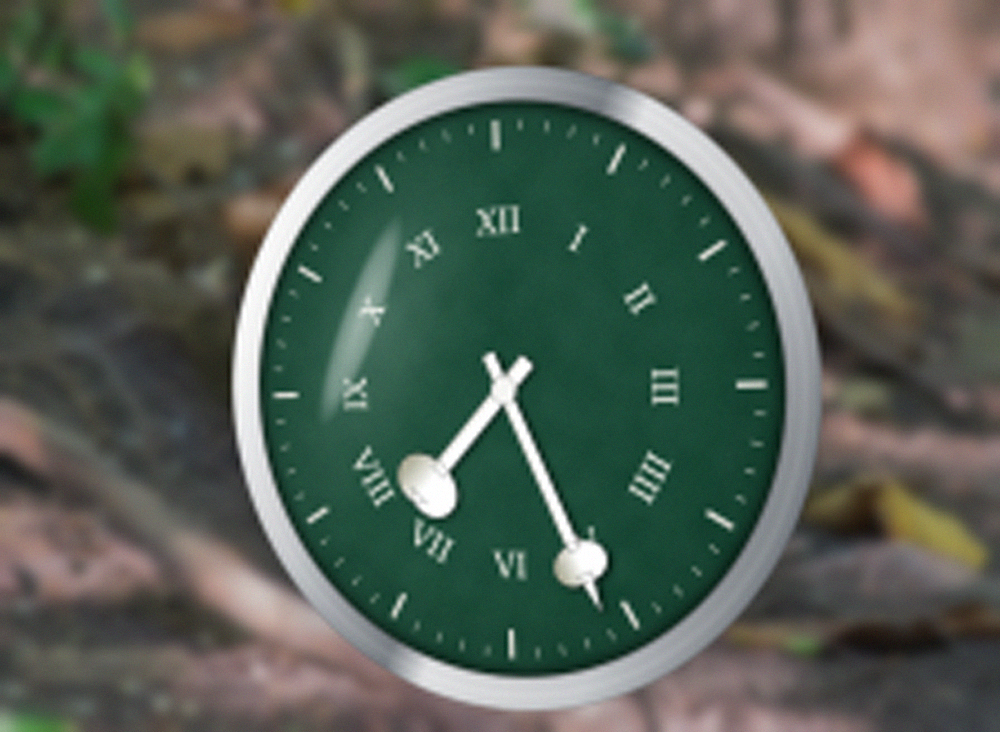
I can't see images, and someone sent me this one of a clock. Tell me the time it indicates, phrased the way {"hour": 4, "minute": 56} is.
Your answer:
{"hour": 7, "minute": 26}
